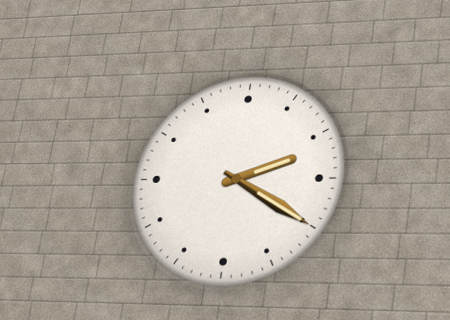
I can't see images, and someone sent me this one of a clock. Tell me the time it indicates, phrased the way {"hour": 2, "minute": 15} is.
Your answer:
{"hour": 2, "minute": 20}
